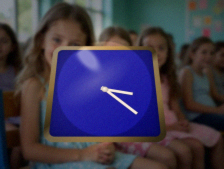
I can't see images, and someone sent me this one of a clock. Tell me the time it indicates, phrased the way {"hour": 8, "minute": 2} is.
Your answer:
{"hour": 3, "minute": 22}
